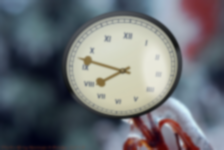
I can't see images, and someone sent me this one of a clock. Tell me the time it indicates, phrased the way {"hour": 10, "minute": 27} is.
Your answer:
{"hour": 7, "minute": 47}
